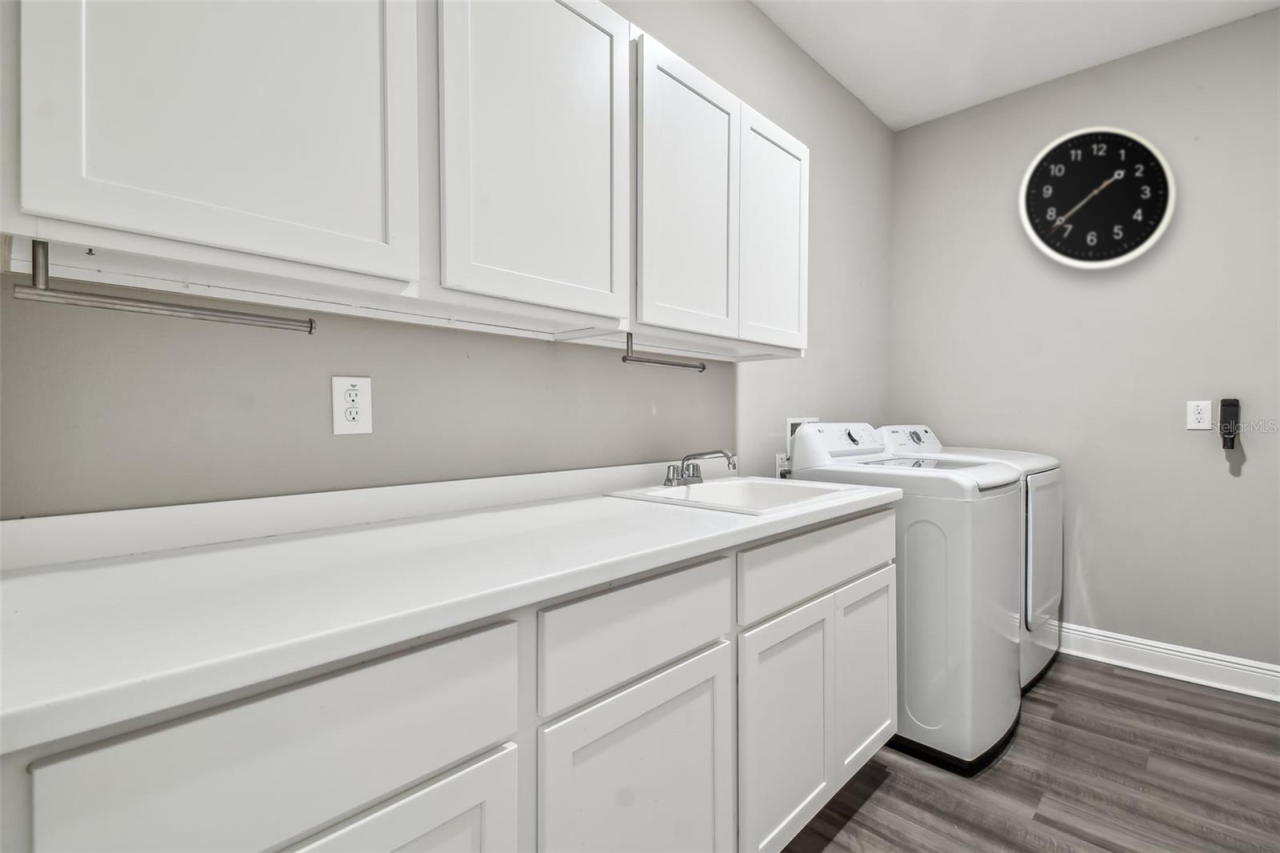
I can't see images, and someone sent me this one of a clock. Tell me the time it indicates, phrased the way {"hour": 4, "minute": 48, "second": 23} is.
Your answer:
{"hour": 1, "minute": 37, "second": 37}
